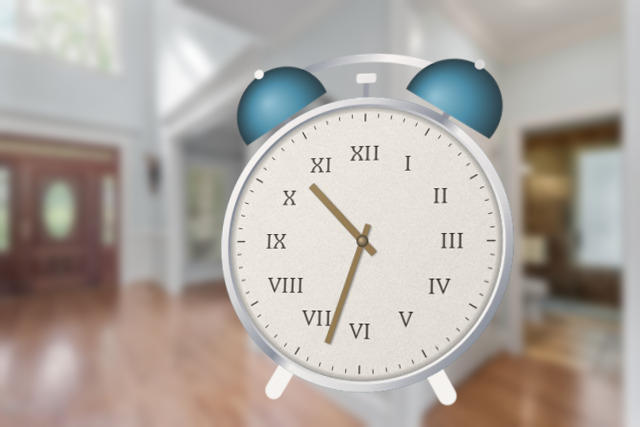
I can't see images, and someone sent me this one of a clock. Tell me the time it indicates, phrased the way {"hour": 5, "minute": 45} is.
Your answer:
{"hour": 10, "minute": 33}
